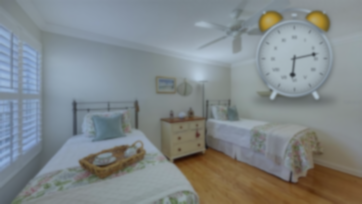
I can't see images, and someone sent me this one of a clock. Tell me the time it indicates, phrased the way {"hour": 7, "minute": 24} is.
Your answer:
{"hour": 6, "minute": 13}
